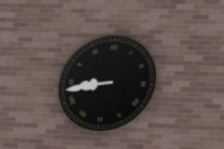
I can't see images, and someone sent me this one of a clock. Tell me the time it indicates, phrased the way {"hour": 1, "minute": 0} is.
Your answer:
{"hour": 8, "minute": 43}
